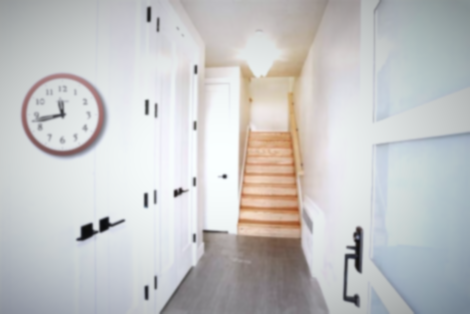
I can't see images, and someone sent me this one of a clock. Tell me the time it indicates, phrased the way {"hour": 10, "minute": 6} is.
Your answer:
{"hour": 11, "minute": 43}
